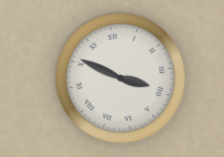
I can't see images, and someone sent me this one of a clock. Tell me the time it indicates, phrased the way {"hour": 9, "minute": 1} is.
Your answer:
{"hour": 3, "minute": 51}
